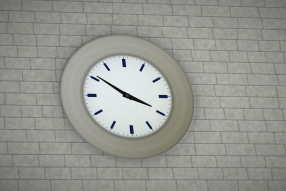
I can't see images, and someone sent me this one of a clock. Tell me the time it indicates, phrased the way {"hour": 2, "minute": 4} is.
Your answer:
{"hour": 3, "minute": 51}
